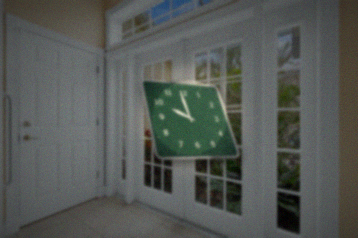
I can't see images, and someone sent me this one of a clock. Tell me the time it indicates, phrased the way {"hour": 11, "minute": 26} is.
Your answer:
{"hour": 9, "minute": 59}
